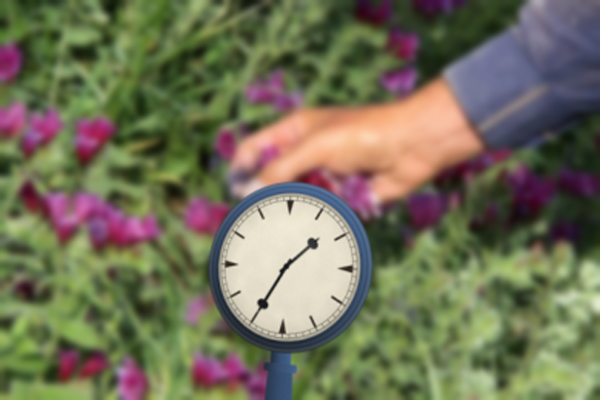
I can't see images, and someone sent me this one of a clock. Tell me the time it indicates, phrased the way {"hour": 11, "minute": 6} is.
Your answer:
{"hour": 1, "minute": 35}
